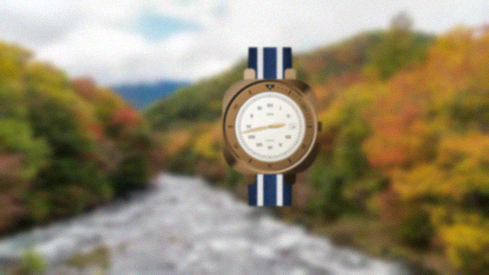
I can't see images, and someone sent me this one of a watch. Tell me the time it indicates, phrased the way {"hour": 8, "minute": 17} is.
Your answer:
{"hour": 2, "minute": 43}
